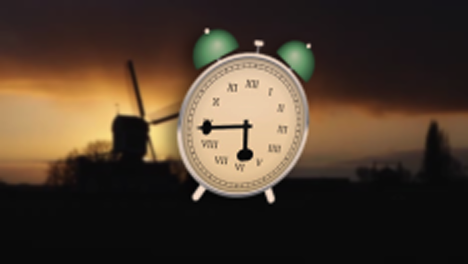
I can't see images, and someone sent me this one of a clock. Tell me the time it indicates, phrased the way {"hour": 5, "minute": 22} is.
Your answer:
{"hour": 5, "minute": 44}
